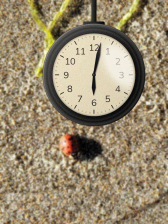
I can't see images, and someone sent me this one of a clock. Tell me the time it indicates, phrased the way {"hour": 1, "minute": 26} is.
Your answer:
{"hour": 6, "minute": 2}
